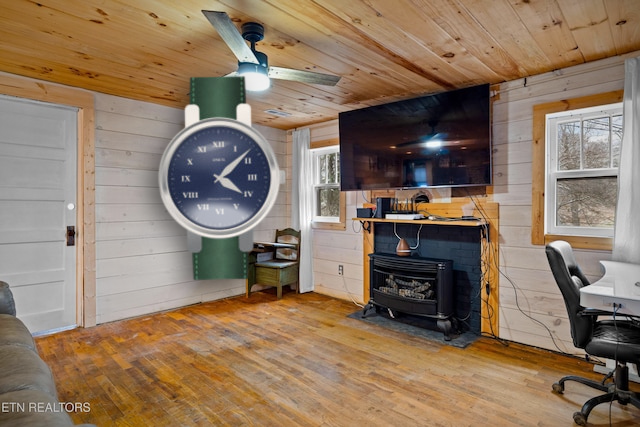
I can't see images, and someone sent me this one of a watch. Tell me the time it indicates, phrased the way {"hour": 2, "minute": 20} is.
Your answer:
{"hour": 4, "minute": 8}
